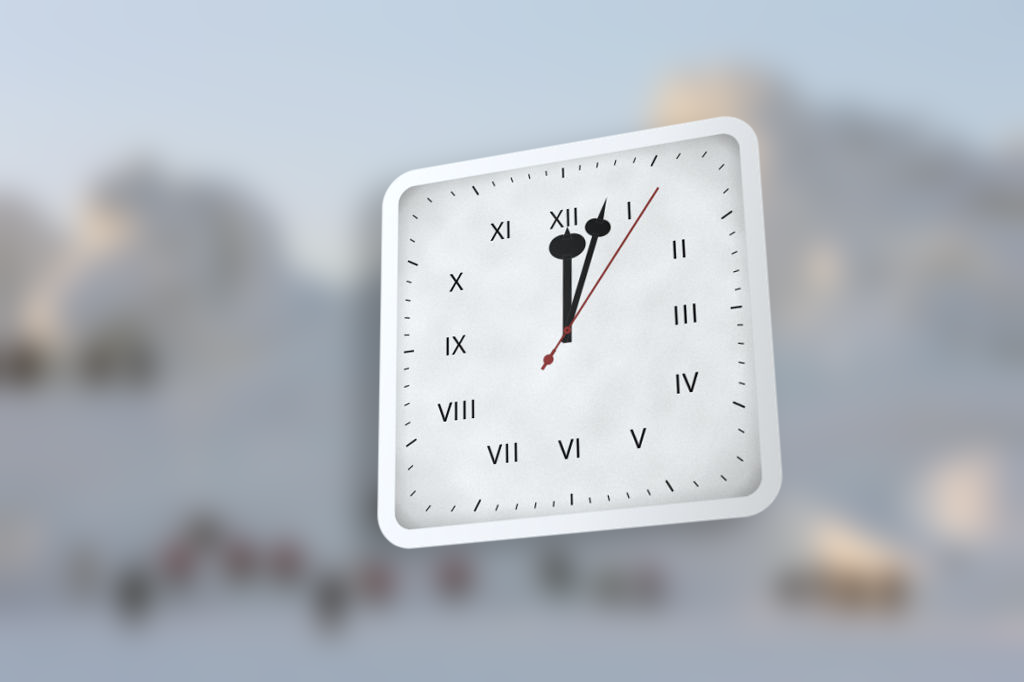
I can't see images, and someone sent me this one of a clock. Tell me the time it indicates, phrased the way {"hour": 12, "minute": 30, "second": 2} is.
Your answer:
{"hour": 12, "minute": 3, "second": 6}
